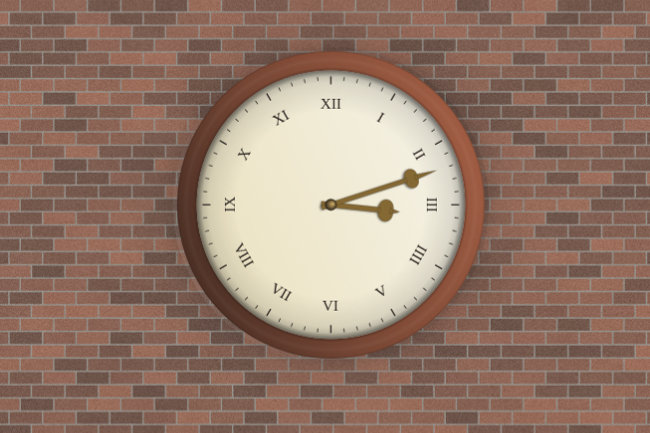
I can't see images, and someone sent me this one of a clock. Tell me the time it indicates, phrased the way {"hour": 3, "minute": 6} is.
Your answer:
{"hour": 3, "minute": 12}
